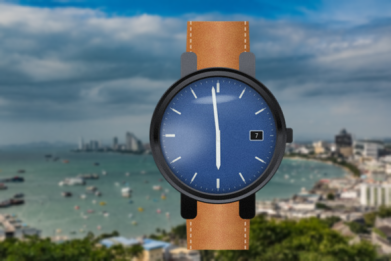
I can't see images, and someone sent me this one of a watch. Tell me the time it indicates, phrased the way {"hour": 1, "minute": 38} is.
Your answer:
{"hour": 5, "minute": 59}
